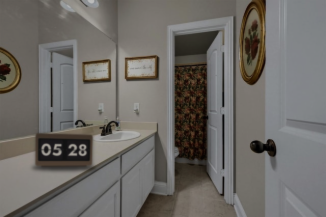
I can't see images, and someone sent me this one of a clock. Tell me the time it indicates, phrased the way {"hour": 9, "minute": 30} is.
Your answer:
{"hour": 5, "minute": 28}
